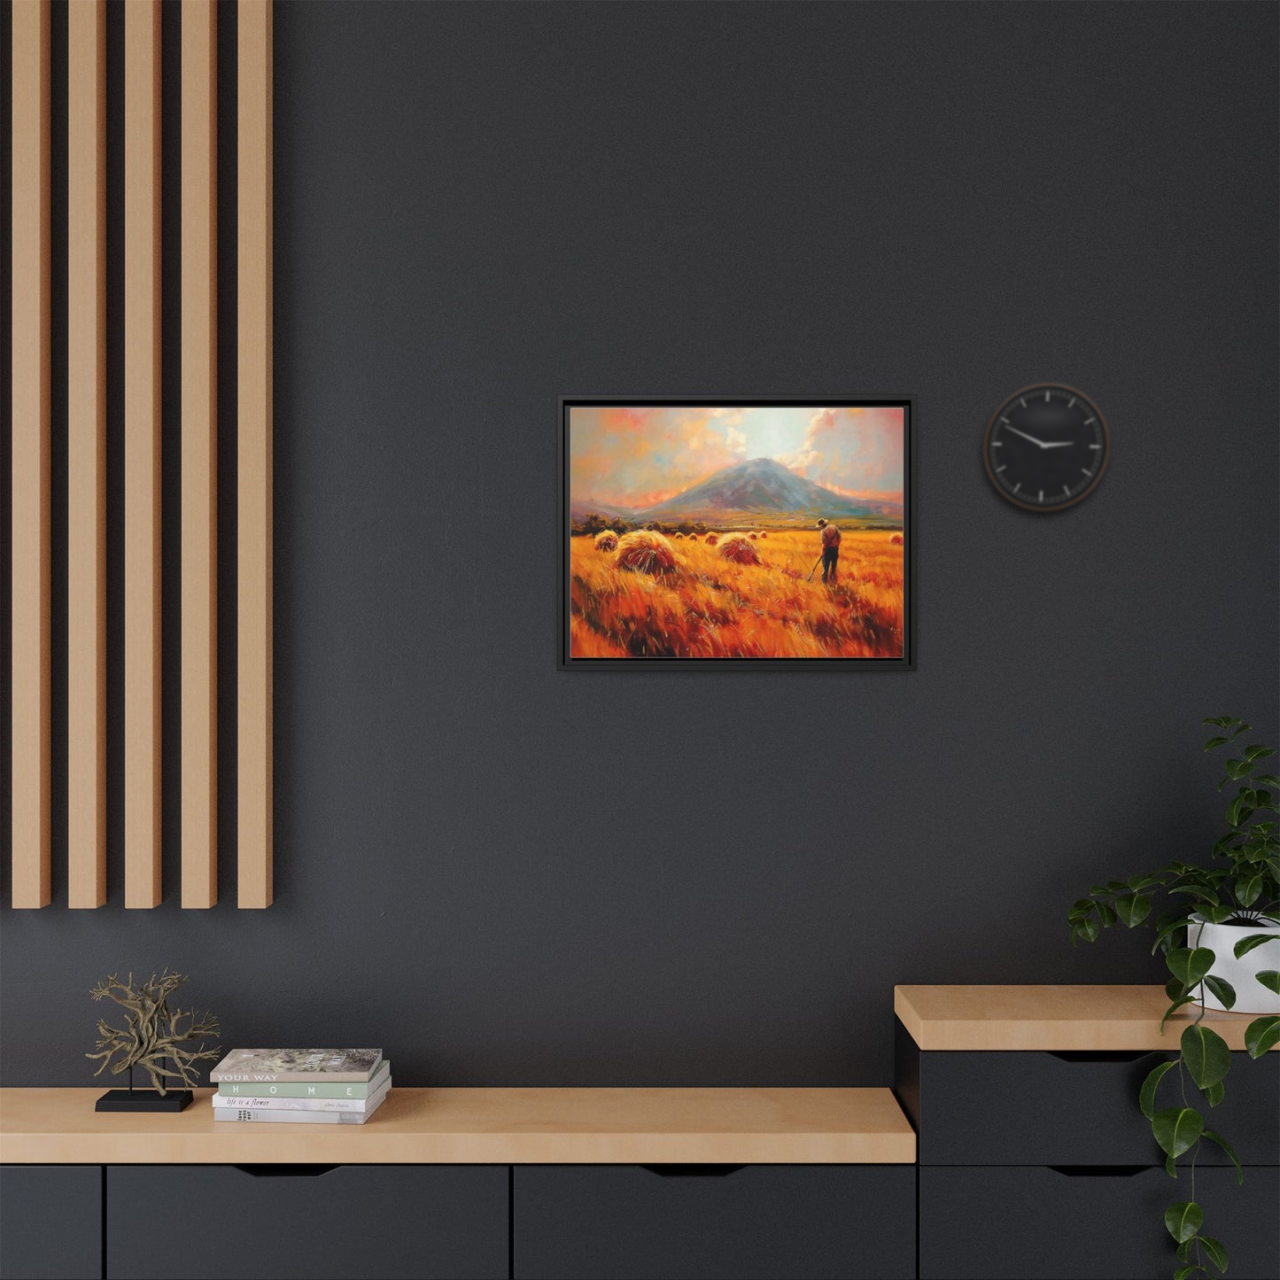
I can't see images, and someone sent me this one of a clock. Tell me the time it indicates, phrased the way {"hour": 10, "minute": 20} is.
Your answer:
{"hour": 2, "minute": 49}
